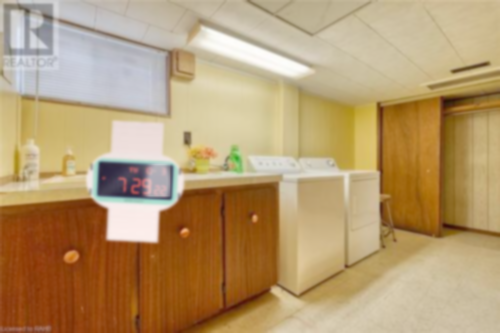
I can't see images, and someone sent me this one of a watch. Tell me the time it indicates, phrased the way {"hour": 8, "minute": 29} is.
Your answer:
{"hour": 7, "minute": 29}
